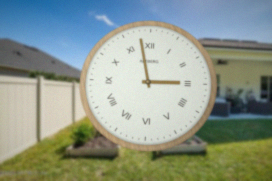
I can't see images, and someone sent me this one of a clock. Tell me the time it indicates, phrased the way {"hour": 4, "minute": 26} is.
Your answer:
{"hour": 2, "minute": 58}
